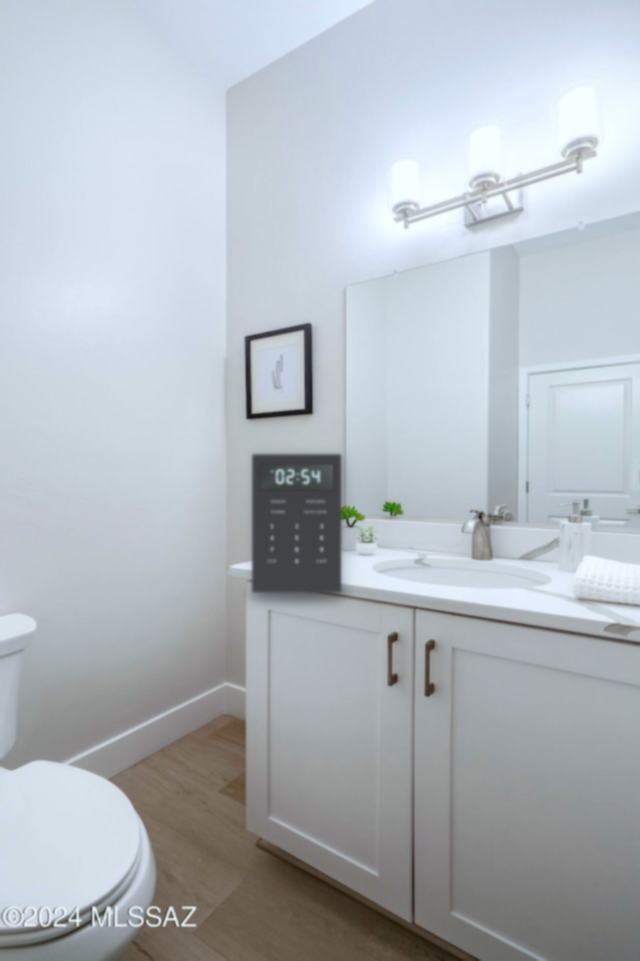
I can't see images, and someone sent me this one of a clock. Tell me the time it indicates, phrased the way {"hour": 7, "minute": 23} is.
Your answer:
{"hour": 2, "minute": 54}
